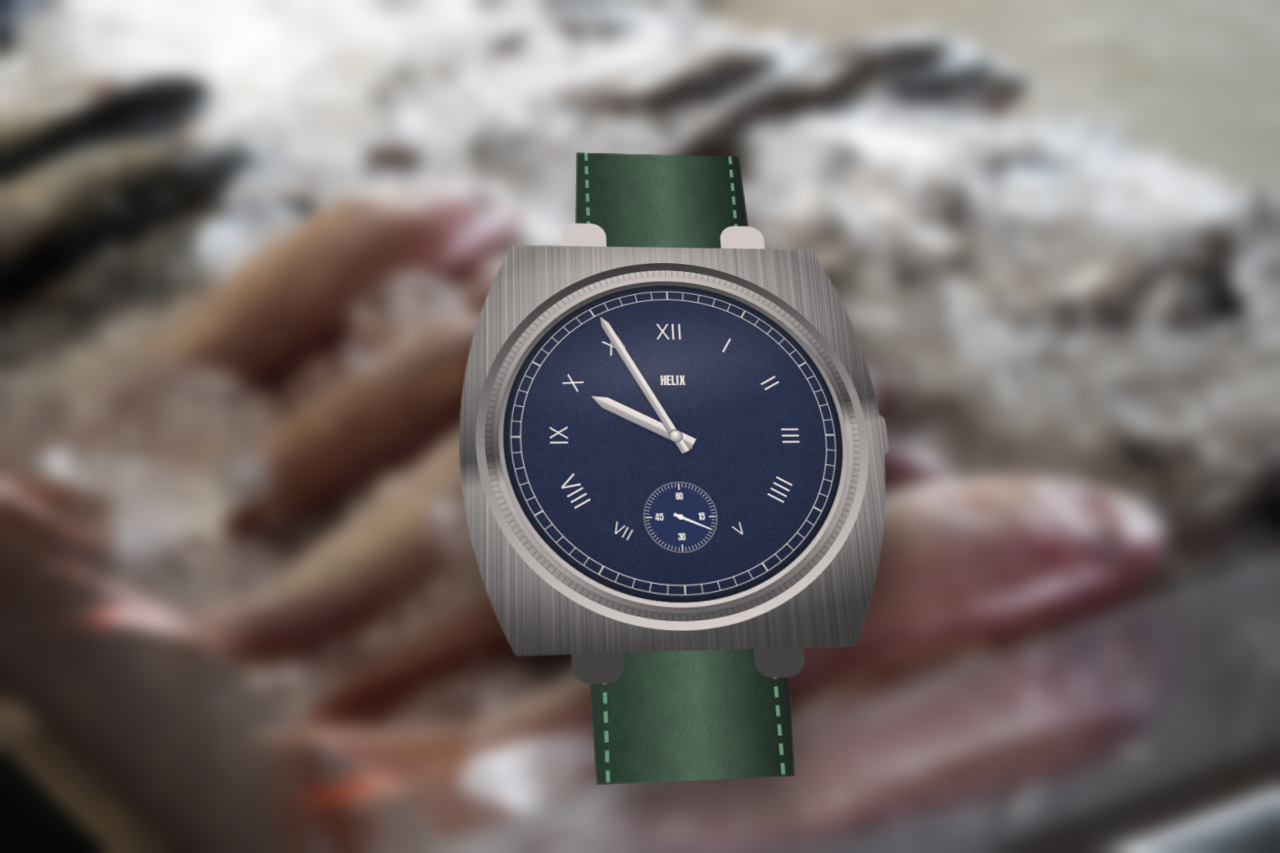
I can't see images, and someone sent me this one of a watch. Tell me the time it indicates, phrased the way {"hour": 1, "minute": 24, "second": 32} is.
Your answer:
{"hour": 9, "minute": 55, "second": 19}
